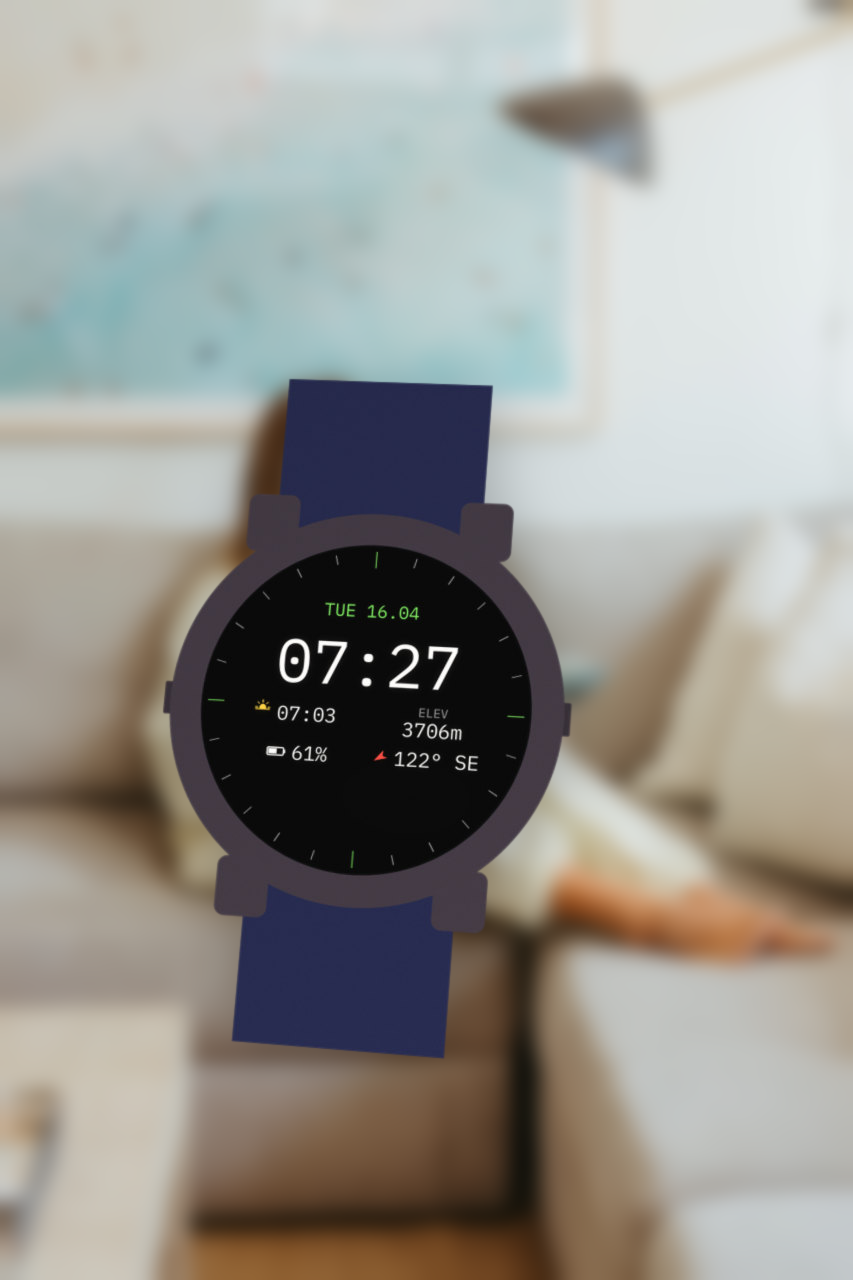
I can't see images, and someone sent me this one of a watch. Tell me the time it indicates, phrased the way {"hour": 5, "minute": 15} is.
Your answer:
{"hour": 7, "minute": 27}
